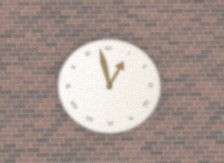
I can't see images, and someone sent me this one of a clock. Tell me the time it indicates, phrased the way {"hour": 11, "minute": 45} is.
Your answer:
{"hour": 12, "minute": 58}
